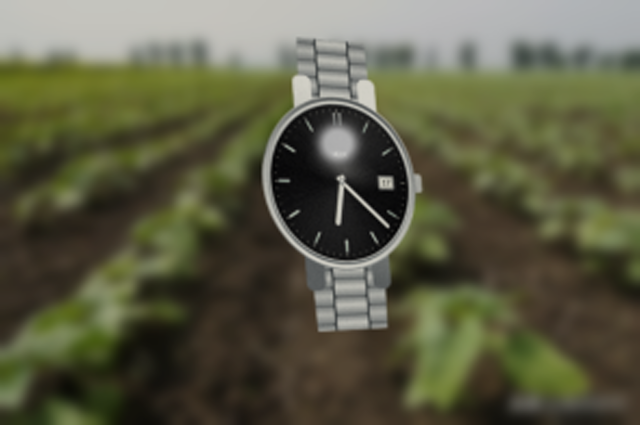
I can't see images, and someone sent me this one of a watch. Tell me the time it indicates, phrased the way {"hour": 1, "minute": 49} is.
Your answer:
{"hour": 6, "minute": 22}
